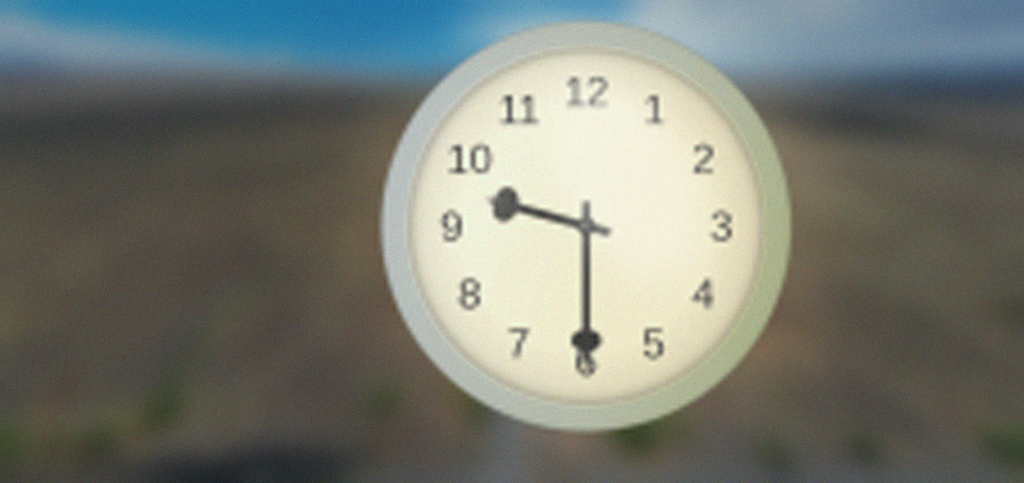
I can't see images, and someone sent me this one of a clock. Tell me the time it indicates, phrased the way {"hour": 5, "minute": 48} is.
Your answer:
{"hour": 9, "minute": 30}
